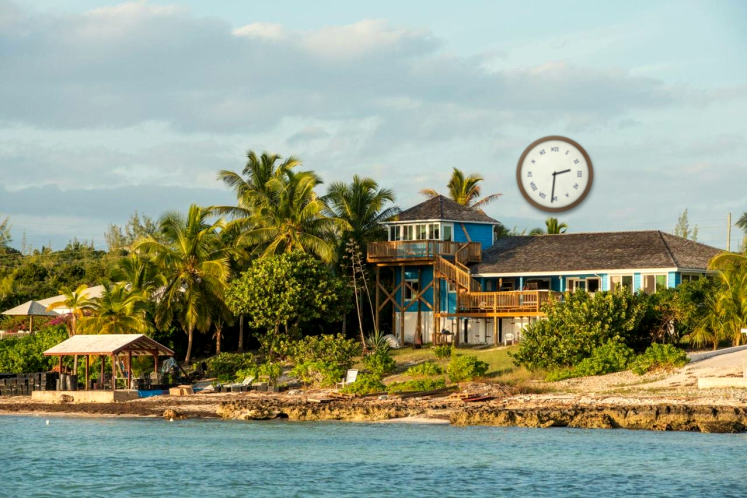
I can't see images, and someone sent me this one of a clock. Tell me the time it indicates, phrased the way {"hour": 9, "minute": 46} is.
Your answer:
{"hour": 2, "minute": 31}
